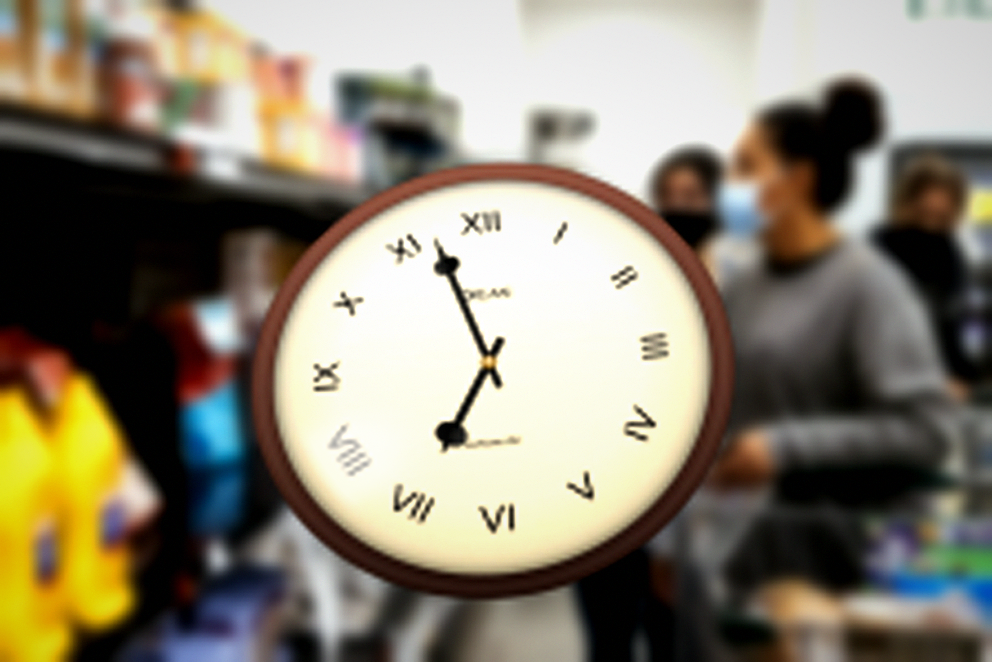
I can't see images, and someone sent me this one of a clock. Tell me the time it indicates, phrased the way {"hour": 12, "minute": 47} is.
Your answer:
{"hour": 6, "minute": 57}
